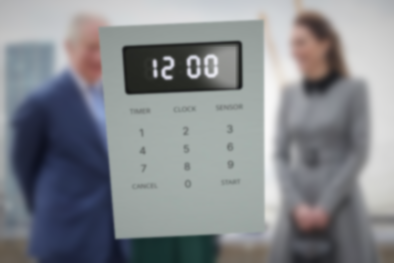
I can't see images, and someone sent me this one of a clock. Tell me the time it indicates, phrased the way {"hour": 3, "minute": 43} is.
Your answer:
{"hour": 12, "minute": 0}
